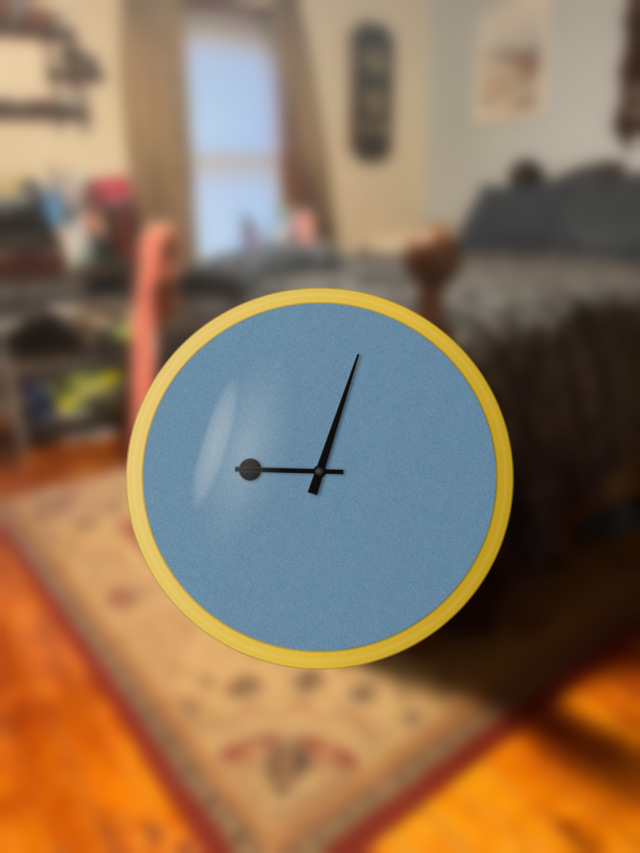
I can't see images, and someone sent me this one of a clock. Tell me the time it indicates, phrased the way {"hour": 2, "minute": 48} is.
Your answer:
{"hour": 9, "minute": 3}
